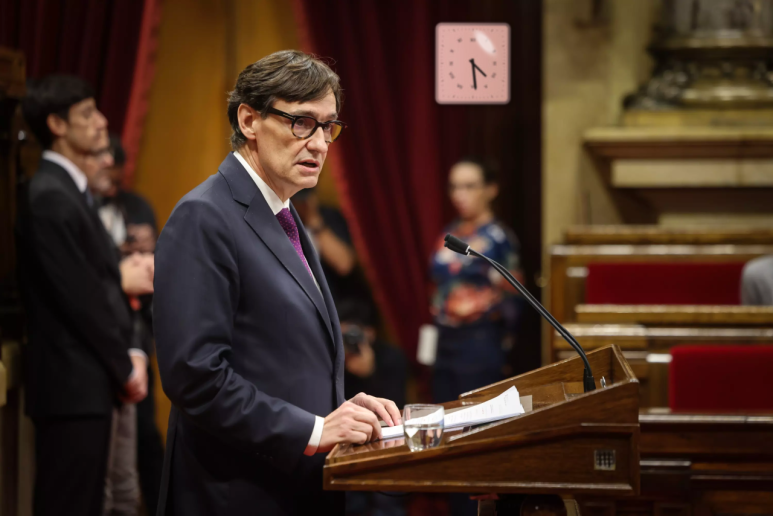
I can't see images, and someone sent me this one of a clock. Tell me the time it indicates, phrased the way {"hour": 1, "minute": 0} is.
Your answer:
{"hour": 4, "minute": 29}
